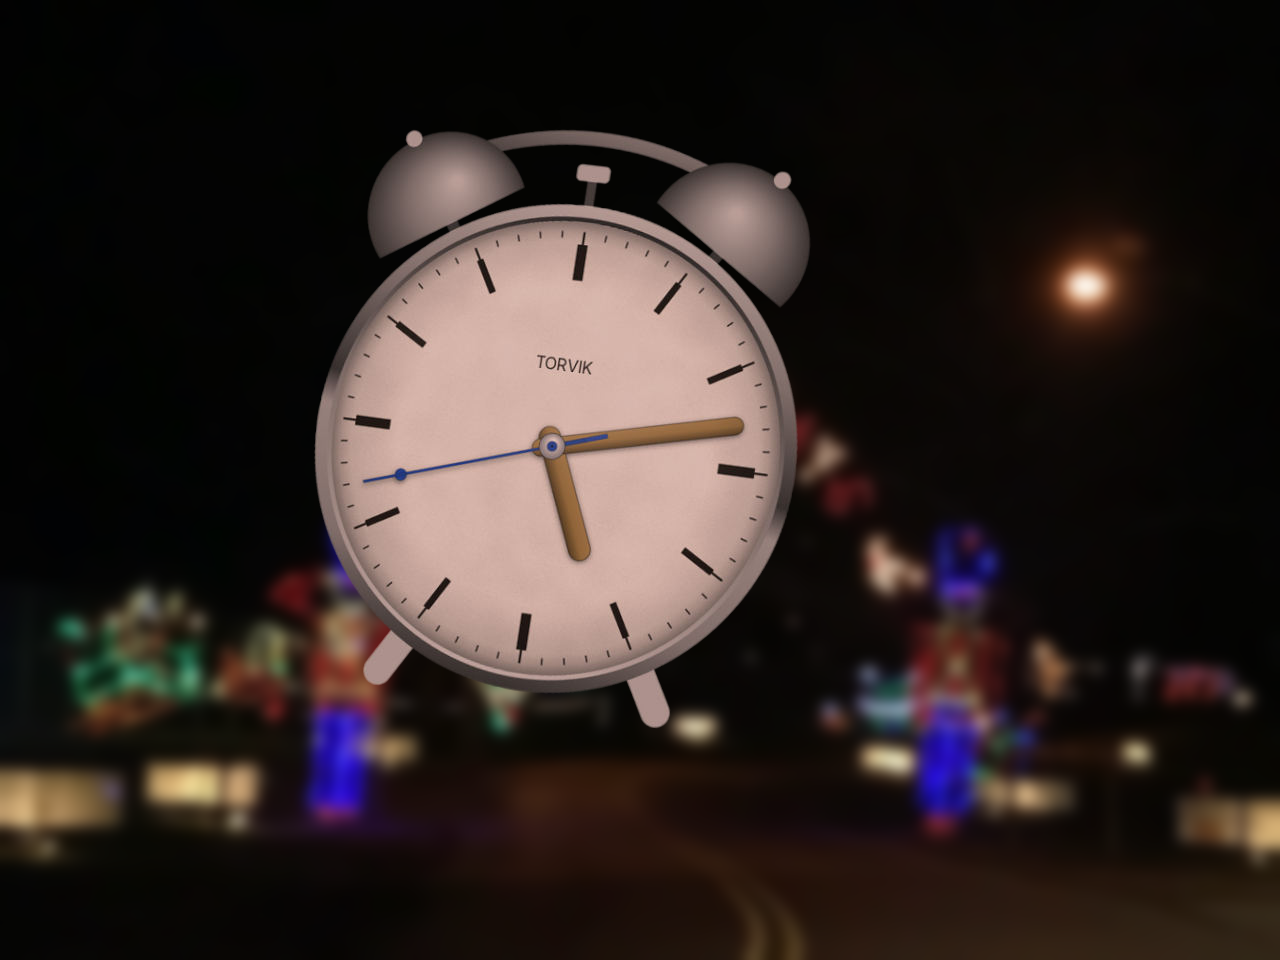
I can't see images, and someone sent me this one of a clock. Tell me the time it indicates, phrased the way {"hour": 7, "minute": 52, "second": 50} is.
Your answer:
{"hour": 5, "minute": 12, "second": 42}
